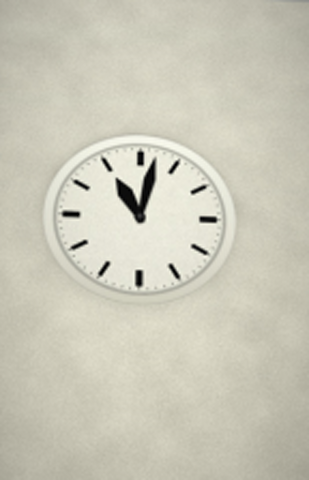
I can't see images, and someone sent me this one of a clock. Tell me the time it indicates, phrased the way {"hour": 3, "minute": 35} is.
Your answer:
{"hour": 11, "minute": 2}
